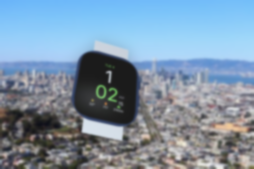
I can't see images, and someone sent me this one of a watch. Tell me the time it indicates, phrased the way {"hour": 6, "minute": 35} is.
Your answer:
{"hour": 1, "minute": 2}
